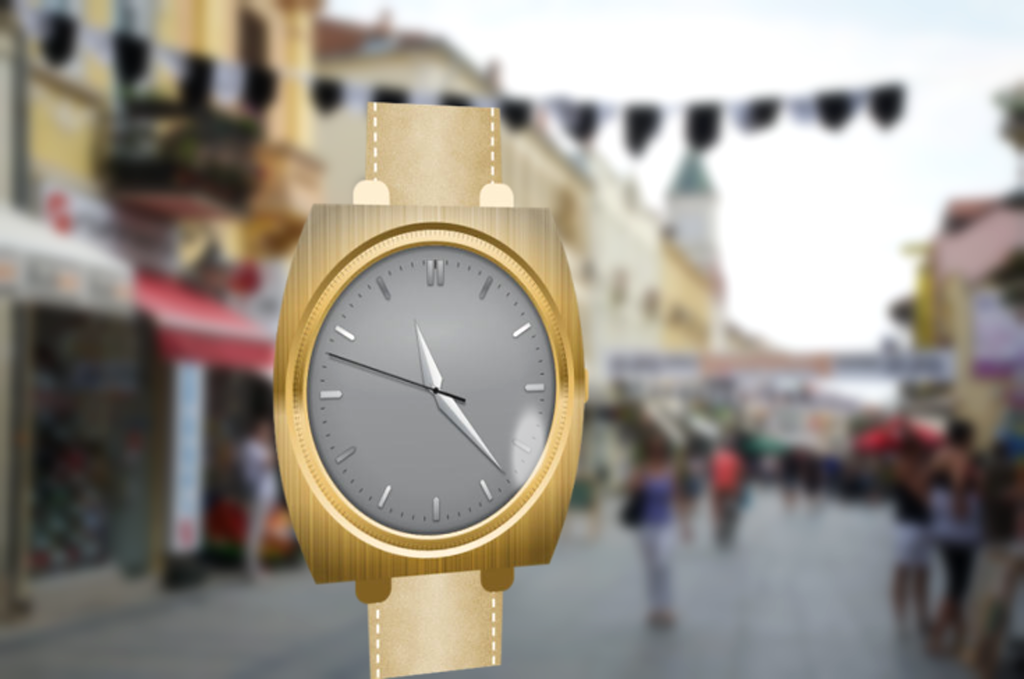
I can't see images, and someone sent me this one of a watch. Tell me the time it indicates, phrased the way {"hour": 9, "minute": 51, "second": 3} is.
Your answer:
{"hour": 11, "minute": 22, "second": 48}
